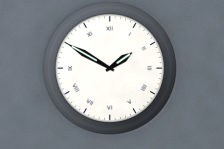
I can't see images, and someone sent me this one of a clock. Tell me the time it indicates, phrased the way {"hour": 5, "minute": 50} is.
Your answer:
{"hour": 1, "minute": 50}
